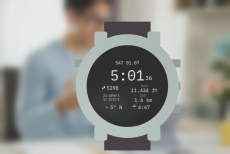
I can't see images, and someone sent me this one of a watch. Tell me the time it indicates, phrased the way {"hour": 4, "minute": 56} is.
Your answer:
{"hour": 5, "minute": 1}
